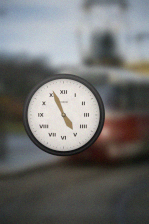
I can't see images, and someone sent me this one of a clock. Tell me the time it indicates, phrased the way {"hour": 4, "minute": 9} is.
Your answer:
{"hour": 4, "minute": 56}
